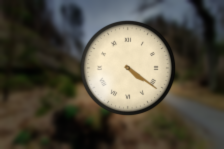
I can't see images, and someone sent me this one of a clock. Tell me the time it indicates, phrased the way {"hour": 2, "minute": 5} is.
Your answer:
{"hour": 4, "minute": 21}
